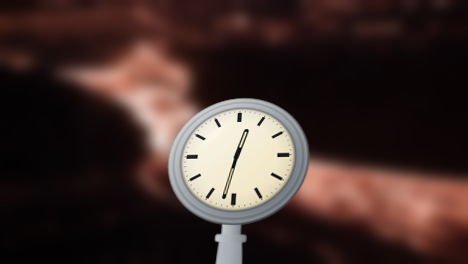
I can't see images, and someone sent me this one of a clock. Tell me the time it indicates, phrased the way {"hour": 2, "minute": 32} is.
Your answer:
{"hour": 12, "minute": 32}
